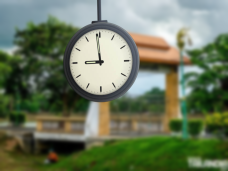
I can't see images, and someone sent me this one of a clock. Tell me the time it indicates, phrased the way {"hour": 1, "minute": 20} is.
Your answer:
{"hour": 8, "minute": 59}
